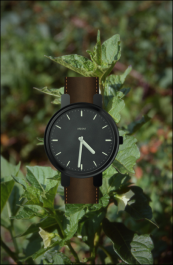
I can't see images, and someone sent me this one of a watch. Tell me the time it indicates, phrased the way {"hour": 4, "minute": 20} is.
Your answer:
{"hour": 4, "minute": 31}
